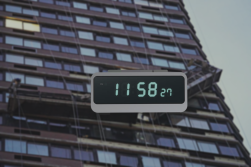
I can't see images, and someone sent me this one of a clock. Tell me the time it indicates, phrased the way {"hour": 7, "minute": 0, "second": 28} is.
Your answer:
{"hour": 11, "minute": 58, "second": 27}
